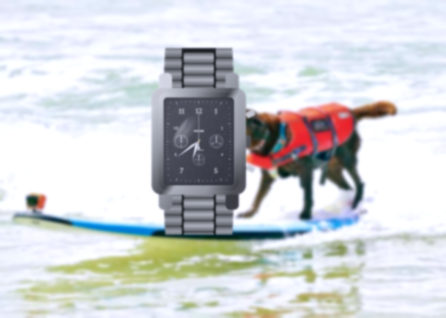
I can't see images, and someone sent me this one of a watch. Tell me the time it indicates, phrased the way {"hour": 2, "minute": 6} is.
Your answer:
{"hour": 6, "minute": 39}
